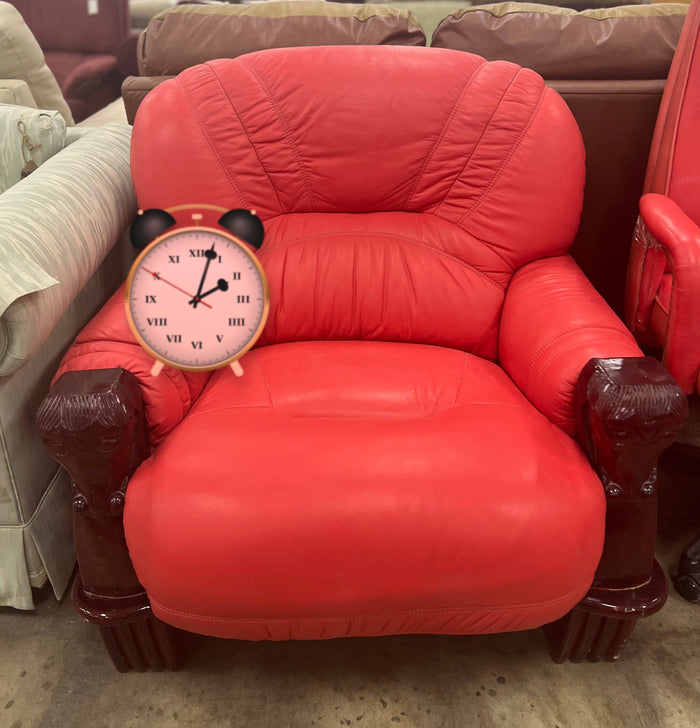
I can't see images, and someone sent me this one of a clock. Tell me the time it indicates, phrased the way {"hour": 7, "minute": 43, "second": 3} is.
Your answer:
{"hour": 2, "minute": 2, "second": 50}
